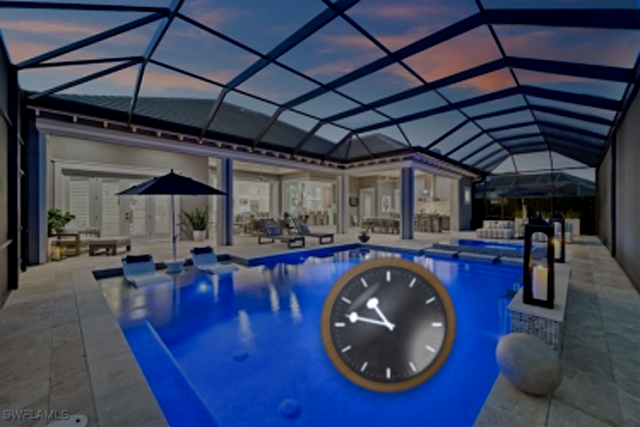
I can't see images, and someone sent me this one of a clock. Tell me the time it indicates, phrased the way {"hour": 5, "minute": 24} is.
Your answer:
{"hour": 10, "minute": 47}
